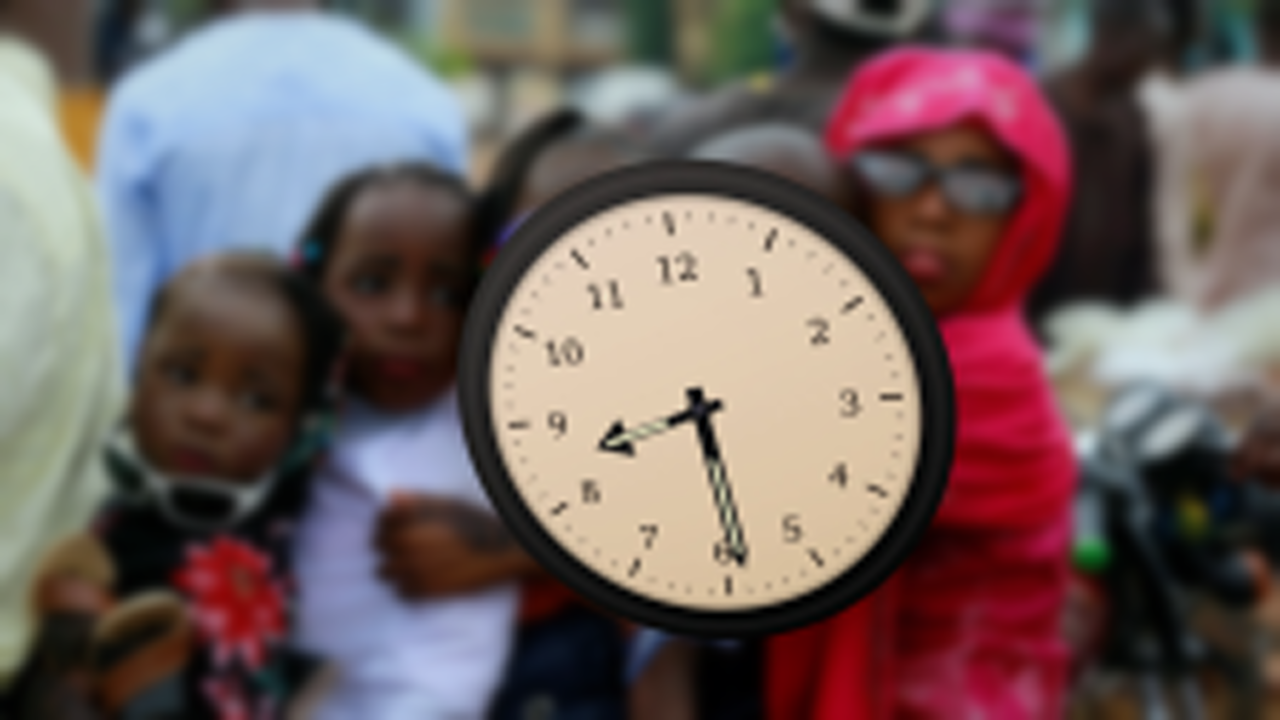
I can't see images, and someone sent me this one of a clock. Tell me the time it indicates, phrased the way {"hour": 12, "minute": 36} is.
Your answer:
{"hour": 8, "minute": 29}
